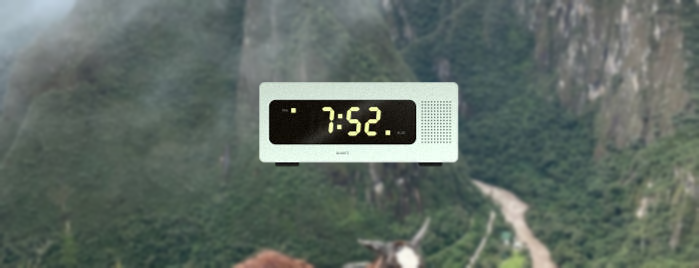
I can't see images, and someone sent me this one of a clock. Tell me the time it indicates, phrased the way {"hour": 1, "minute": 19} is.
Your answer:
{"hour": 7, "minute": 52}
